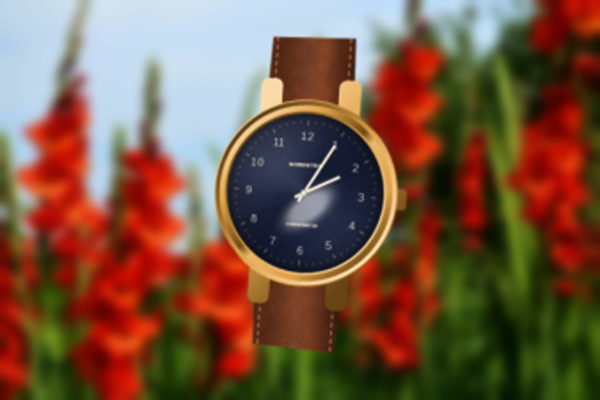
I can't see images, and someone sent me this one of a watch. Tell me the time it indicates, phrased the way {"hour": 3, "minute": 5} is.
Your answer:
{"hour": 2, "minute": 5}
